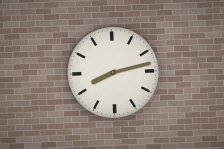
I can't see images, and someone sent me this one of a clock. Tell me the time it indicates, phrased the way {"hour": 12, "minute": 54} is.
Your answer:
{"hour": 8, "minute": 13}
